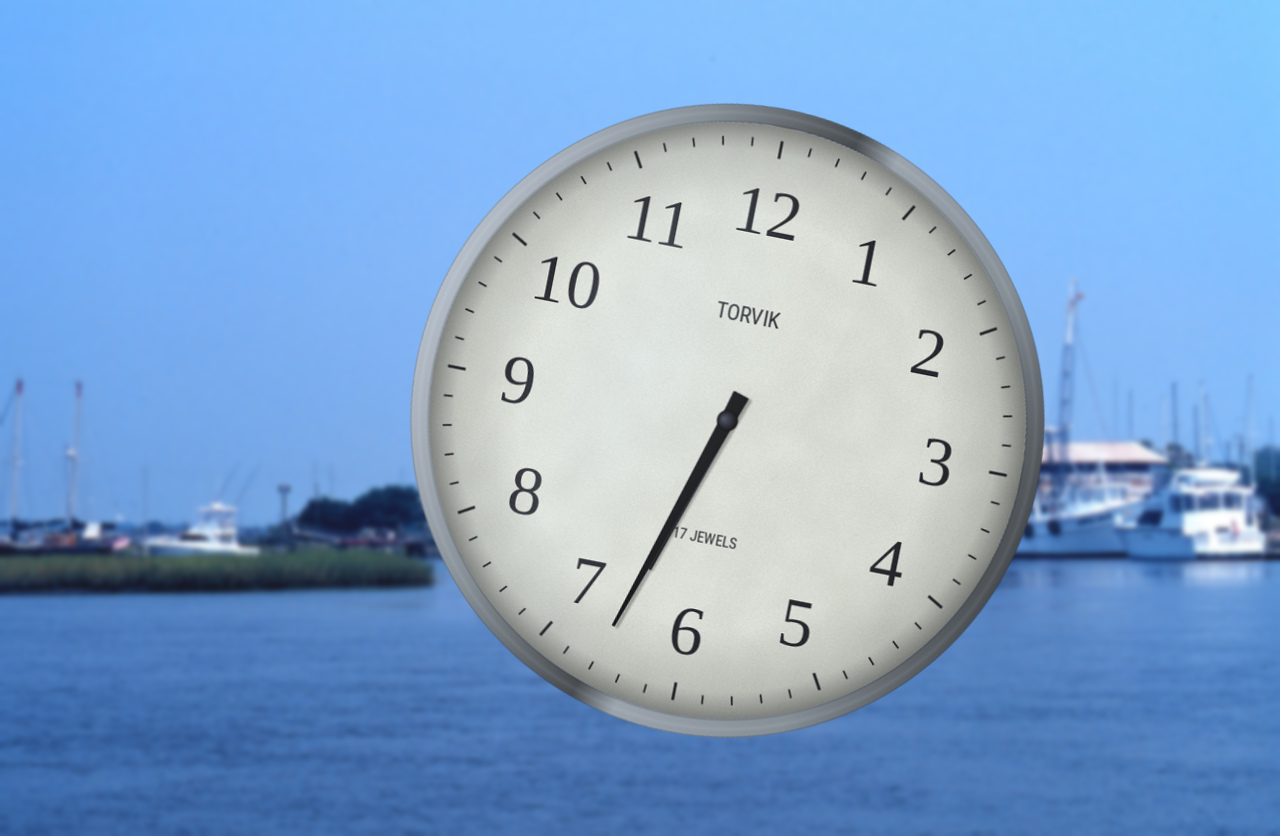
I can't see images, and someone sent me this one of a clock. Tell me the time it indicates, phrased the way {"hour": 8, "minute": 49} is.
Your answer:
{"hour": 6, "minute": 33}
